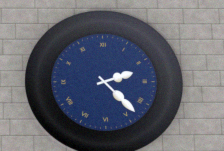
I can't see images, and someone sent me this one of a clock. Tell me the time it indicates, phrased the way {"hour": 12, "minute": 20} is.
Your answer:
{"hour": 2, "minute": 23}
